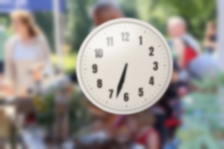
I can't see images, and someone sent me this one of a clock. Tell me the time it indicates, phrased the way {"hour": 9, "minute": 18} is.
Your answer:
{"hour": 6, "minute": 33}
